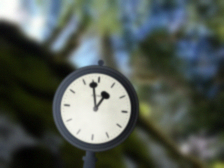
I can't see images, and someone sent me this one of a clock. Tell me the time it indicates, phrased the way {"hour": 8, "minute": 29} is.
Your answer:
{"hour": 12, "minute": 58}
